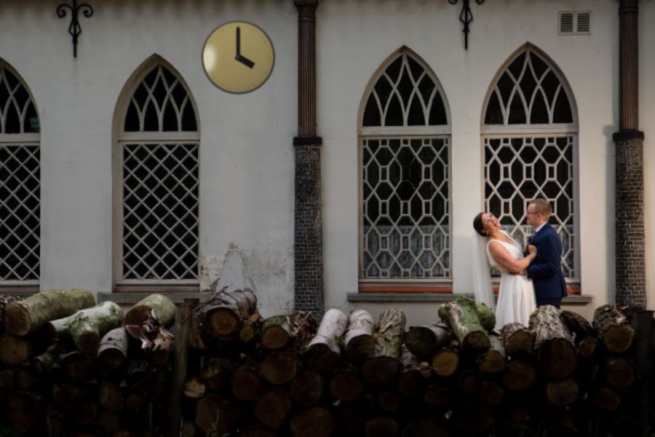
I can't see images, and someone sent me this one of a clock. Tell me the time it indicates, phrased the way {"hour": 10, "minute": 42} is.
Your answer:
{"hour": 4, "minute": 0}
